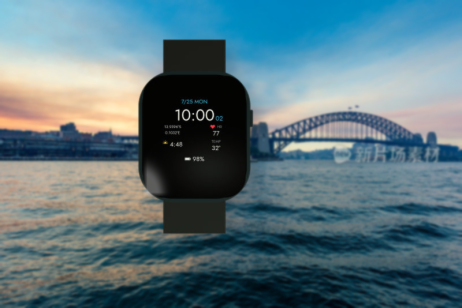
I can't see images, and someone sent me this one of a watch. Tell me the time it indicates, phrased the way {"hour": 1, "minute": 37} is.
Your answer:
{"hour": 10, "minute": 0}
